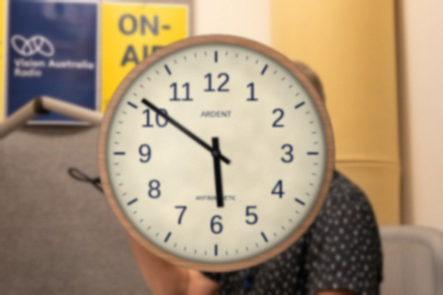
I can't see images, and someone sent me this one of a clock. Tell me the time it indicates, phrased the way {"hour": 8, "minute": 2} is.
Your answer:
{"hour": 5, "minute": 51}
